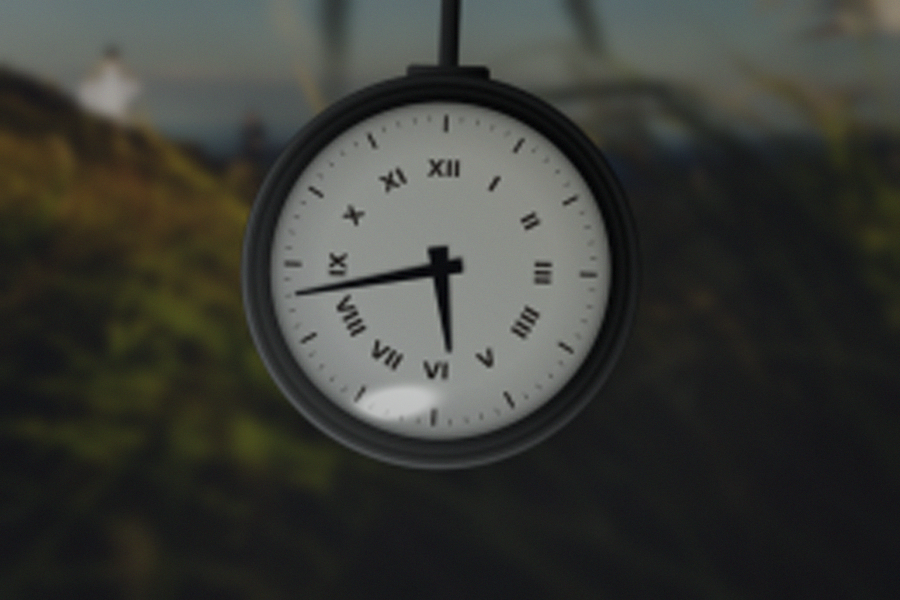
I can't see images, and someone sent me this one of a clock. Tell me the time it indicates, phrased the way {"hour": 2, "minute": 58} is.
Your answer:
{"hour": 5, "minute": 43}
